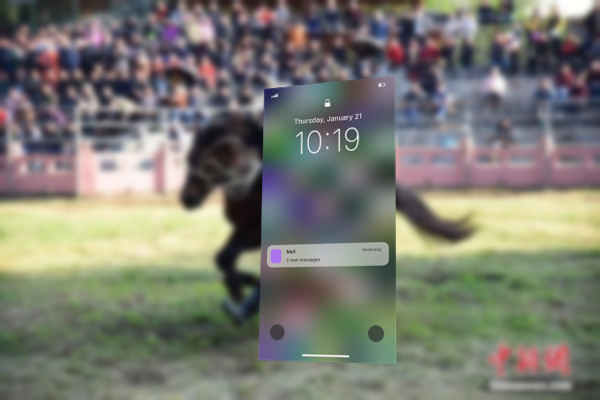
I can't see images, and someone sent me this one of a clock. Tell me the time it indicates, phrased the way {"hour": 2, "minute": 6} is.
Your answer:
{"hour": 10, "minute": 19}
